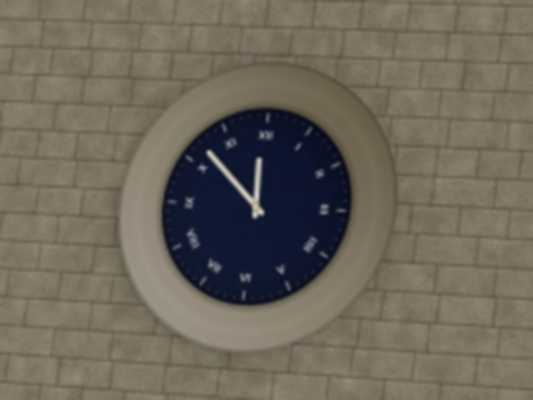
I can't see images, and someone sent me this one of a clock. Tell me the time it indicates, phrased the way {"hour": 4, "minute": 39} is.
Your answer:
{"hour": 11, "minute": 52}
